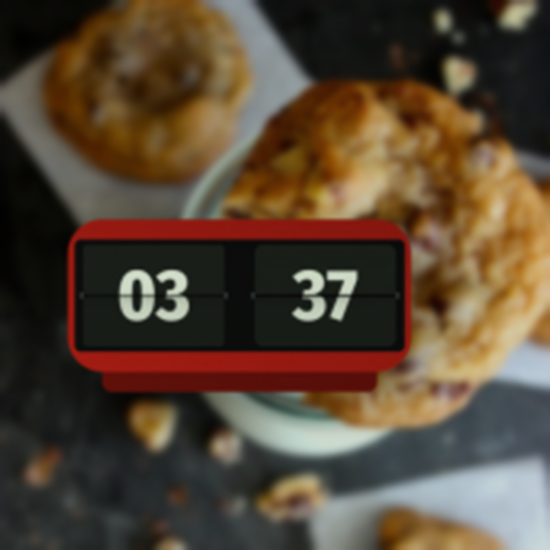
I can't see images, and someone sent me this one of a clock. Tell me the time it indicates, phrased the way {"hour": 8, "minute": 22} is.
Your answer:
{"hour": 3, "minute": 37}
